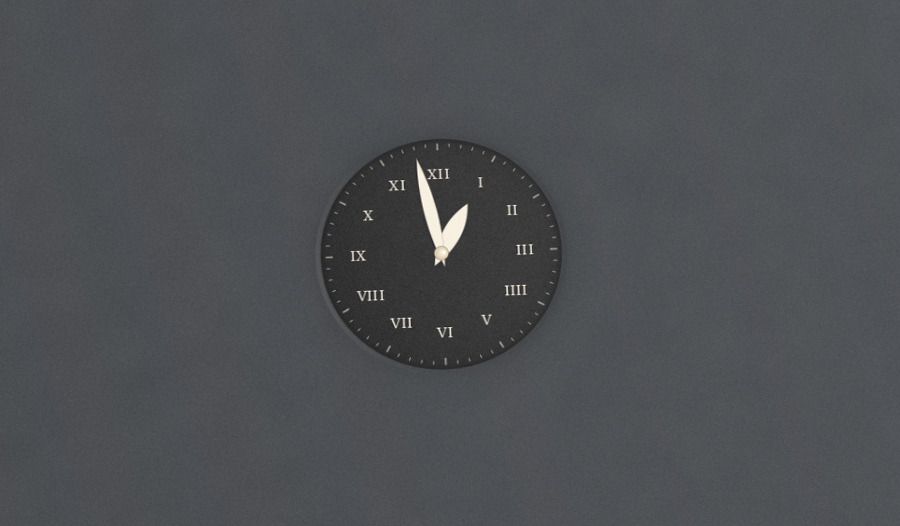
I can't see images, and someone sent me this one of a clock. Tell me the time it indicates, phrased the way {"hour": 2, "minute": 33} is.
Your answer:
{"hour": 12, "minute": 58}
